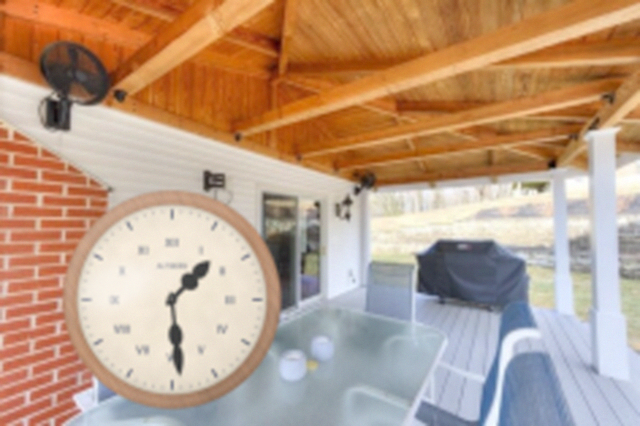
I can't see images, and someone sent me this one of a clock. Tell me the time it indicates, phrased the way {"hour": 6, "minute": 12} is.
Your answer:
{"hour": 1, "minute": 29}
